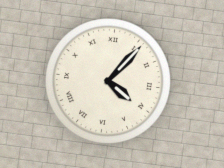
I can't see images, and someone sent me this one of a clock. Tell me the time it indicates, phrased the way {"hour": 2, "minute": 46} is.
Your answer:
{"hour": 4, "minute": 6}
